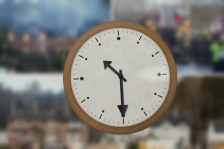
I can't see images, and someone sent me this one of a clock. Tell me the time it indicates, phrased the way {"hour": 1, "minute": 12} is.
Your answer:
{"hour": 10, "minute": 30}
